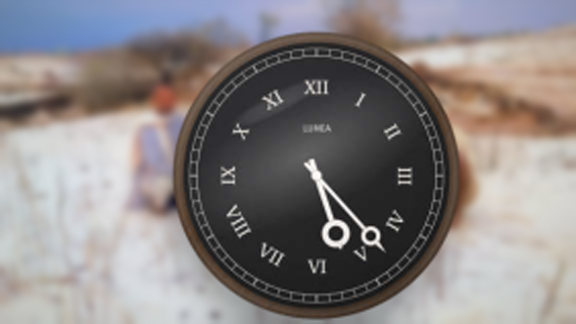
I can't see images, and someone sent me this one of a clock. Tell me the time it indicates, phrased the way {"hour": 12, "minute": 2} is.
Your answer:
{"hour": 5, "minute": 23}
